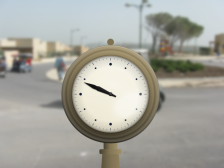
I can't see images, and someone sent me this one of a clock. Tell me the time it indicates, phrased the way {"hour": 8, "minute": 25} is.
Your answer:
{"hour": 9, "minute": 49}
